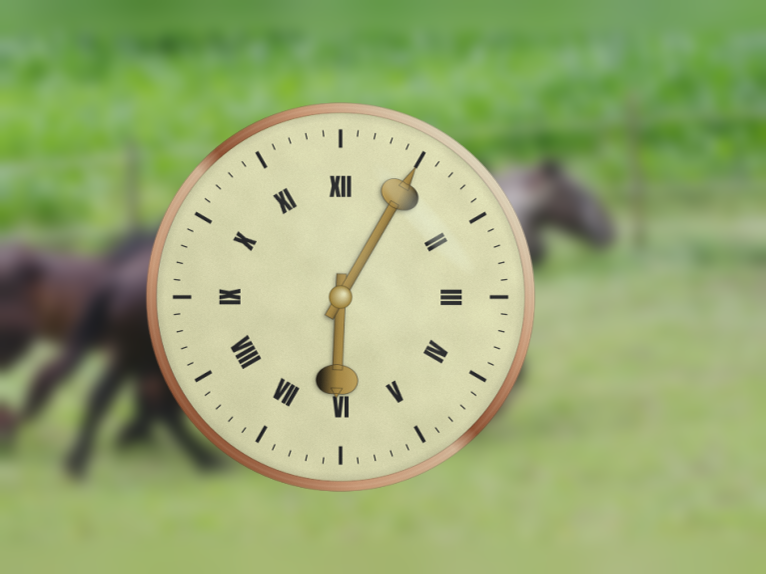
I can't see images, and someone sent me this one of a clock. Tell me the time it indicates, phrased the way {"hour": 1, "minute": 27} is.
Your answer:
{"hour": 6, "minute": 5}
